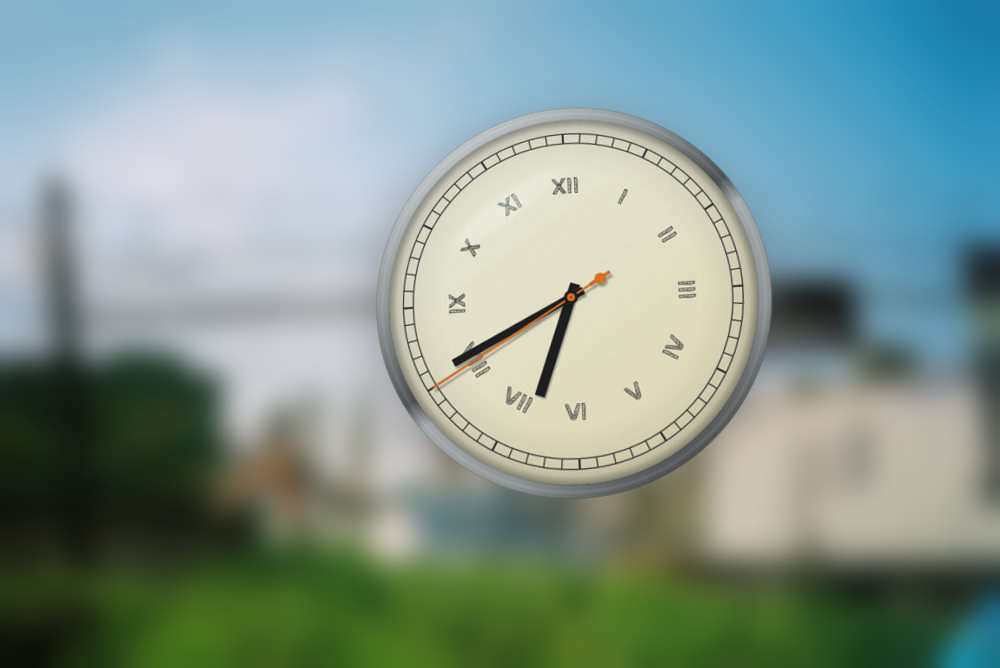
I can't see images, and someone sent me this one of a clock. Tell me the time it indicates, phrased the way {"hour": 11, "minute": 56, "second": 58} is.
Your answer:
{"hour": 6, "minute": 40, "second": 40}
